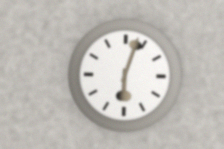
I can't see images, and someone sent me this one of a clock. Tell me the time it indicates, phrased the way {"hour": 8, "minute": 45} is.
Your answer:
{"hour": 6, "minute": 3}
